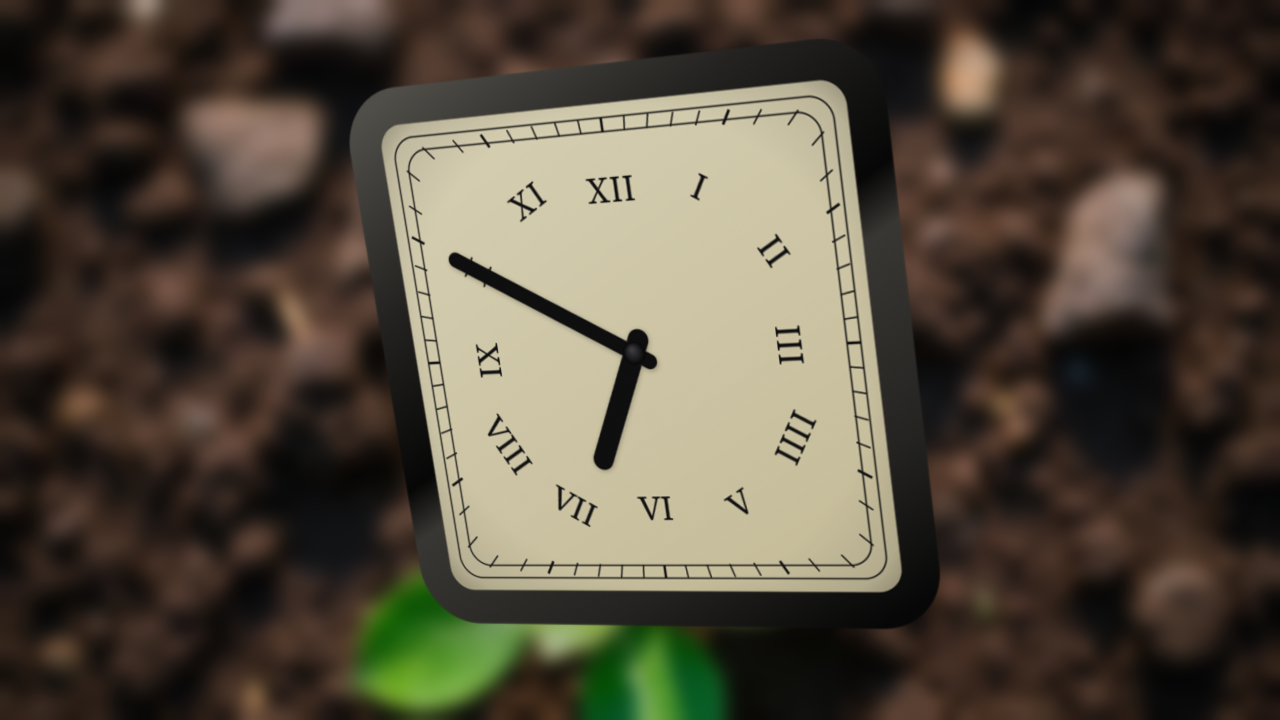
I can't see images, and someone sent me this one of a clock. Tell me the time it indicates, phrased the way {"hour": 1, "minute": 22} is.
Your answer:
{"hour": 6, "minute": 50}
